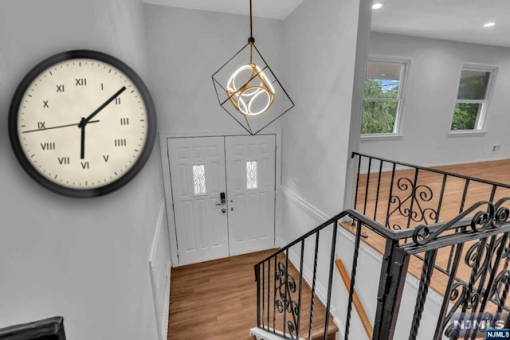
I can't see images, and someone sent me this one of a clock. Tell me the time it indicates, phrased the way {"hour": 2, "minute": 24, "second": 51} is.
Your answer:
{"hour": 6, "minute": 8, "second": 44}
